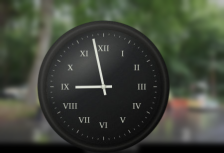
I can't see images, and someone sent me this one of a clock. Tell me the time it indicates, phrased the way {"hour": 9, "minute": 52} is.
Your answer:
{"hour": 8, "minute": 58}
